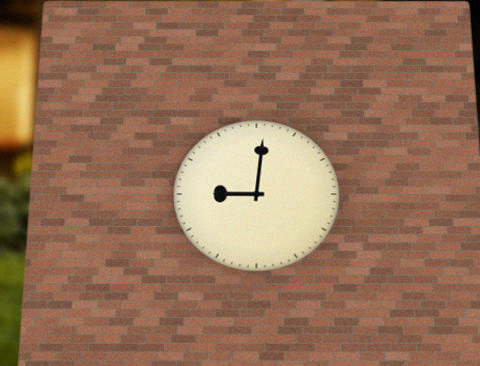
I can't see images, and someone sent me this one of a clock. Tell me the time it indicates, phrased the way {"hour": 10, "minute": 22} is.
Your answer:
{"hour": 9, "minute": 1}
